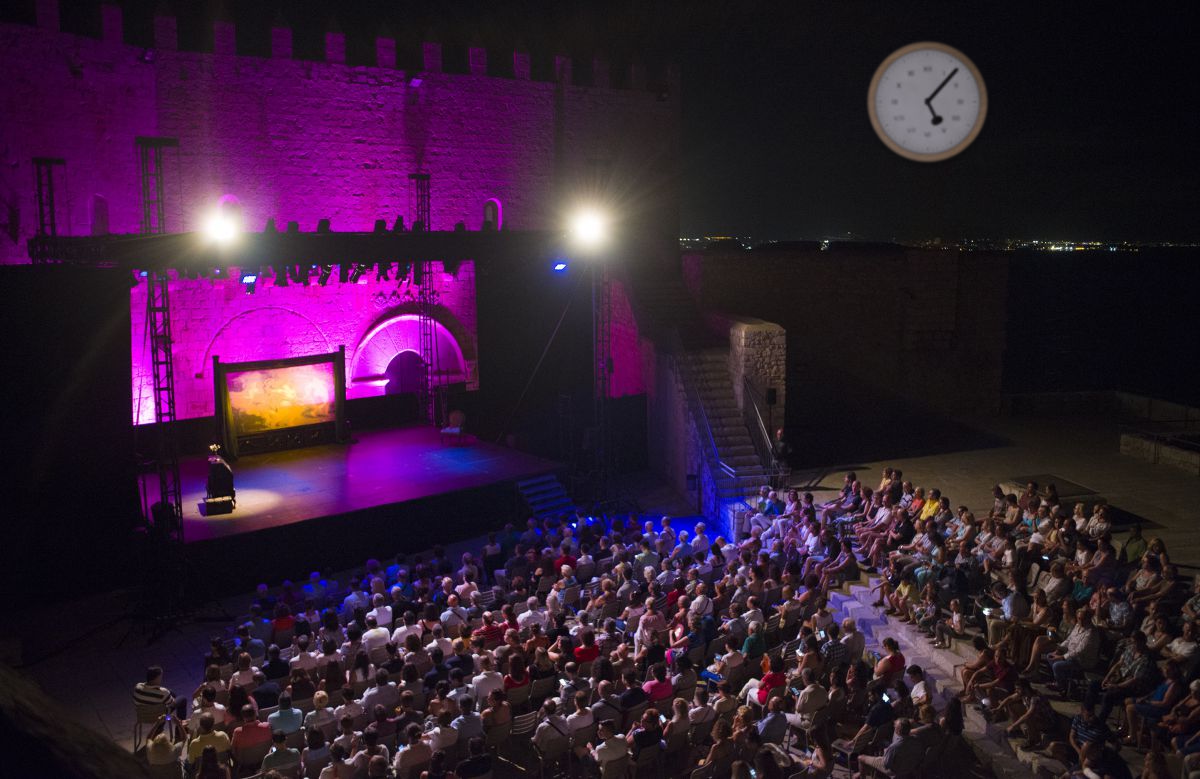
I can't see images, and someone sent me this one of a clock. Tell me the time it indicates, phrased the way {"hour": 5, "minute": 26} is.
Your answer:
{"hour": 5, "minute": 7}
